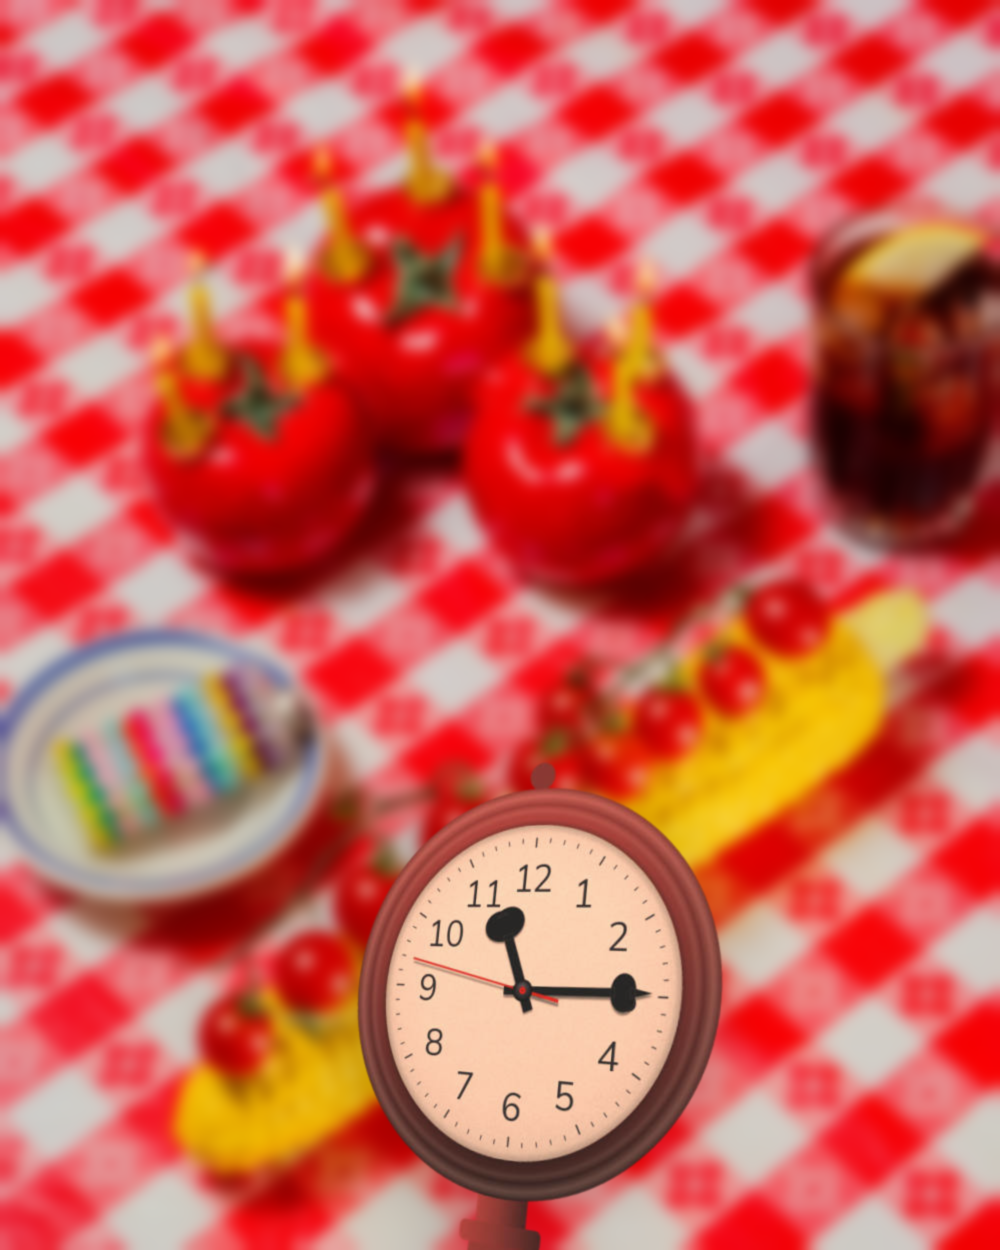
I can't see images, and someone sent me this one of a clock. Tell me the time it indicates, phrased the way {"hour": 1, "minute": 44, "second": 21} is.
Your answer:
{"hour": 11, "minute": 14, "second": 47}
